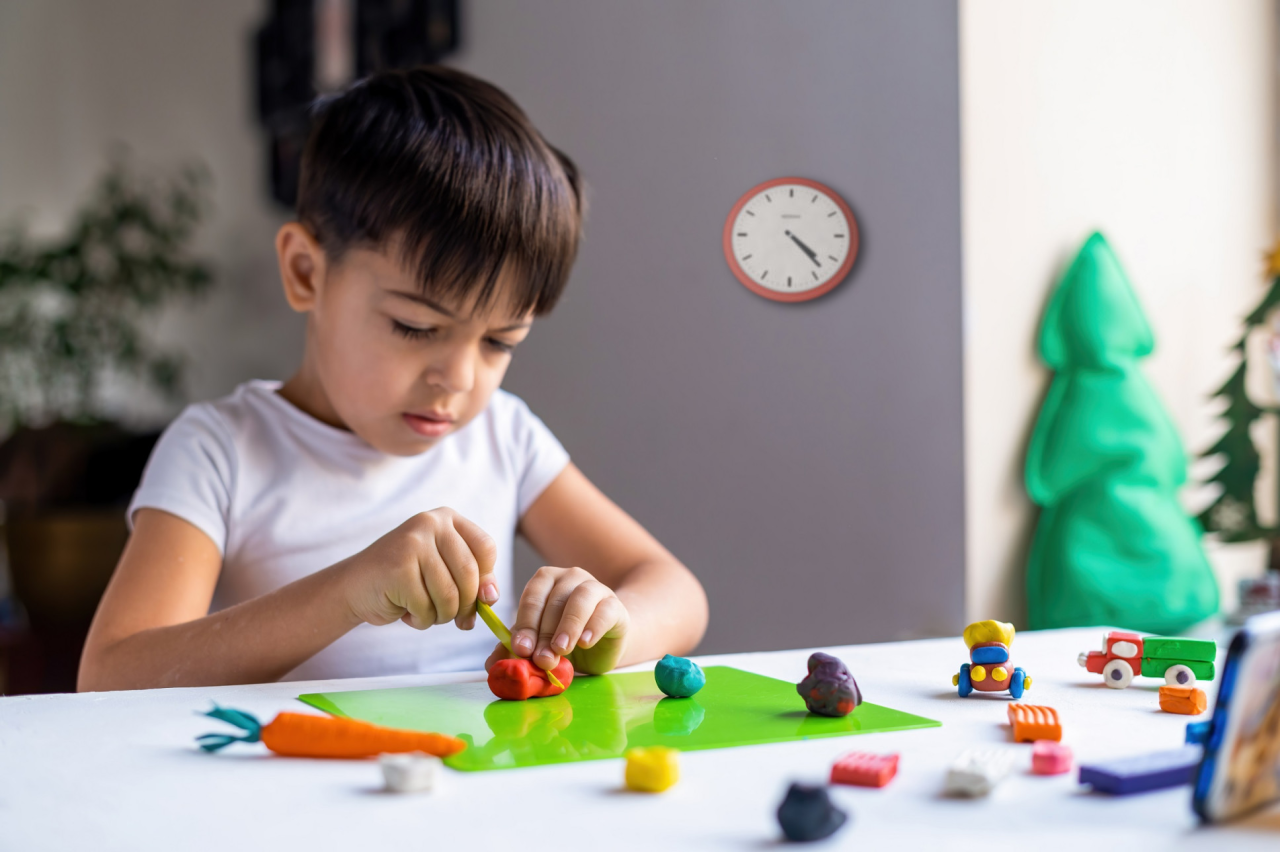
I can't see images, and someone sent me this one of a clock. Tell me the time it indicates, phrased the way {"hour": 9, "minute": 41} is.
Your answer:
{"hour": 4, "minute": 23}
